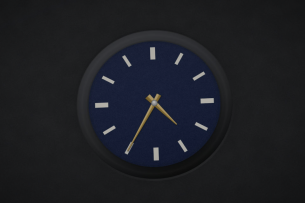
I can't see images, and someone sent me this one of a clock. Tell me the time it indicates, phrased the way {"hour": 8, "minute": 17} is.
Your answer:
{"hour": 4, "minute": 35}
